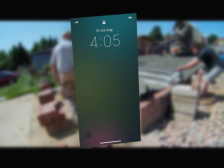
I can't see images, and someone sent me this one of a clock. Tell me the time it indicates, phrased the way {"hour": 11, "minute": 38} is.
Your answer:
{"hour": 4, "minute": 5}
